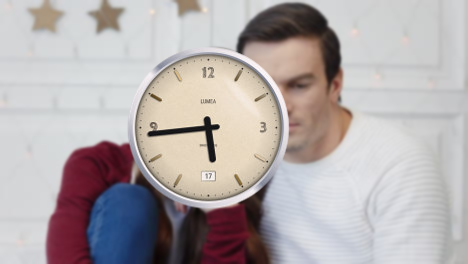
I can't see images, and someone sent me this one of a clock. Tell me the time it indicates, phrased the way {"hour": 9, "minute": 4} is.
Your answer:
{"hour": 5, "minute": 44}
